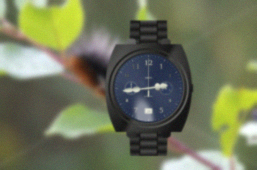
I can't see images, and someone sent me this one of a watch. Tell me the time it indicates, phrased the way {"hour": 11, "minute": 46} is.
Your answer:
{"hour": 2, "minute": 44}
